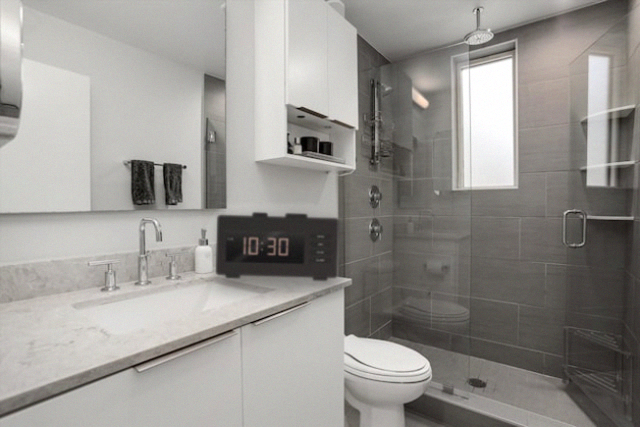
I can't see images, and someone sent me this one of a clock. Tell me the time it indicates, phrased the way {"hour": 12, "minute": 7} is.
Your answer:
{"hour": 10, "minute": 30}
